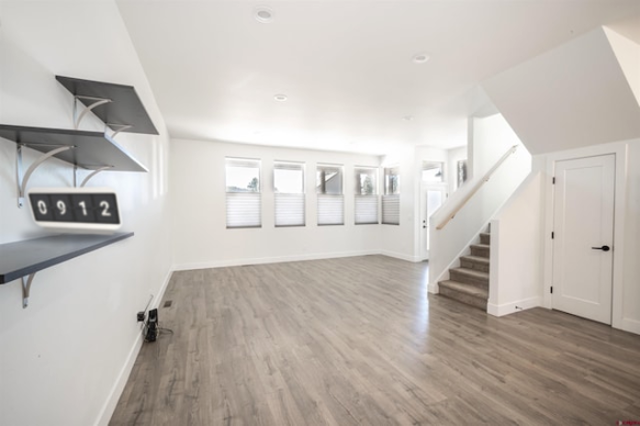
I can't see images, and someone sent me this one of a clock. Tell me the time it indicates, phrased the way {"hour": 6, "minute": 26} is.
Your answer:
{"hour": 9, "minute": 12}
